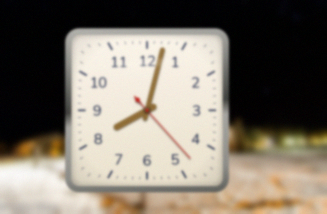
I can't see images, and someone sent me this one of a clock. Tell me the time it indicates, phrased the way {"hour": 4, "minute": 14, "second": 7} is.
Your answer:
{"hour": 8, "minute": 2, "second": 23}
